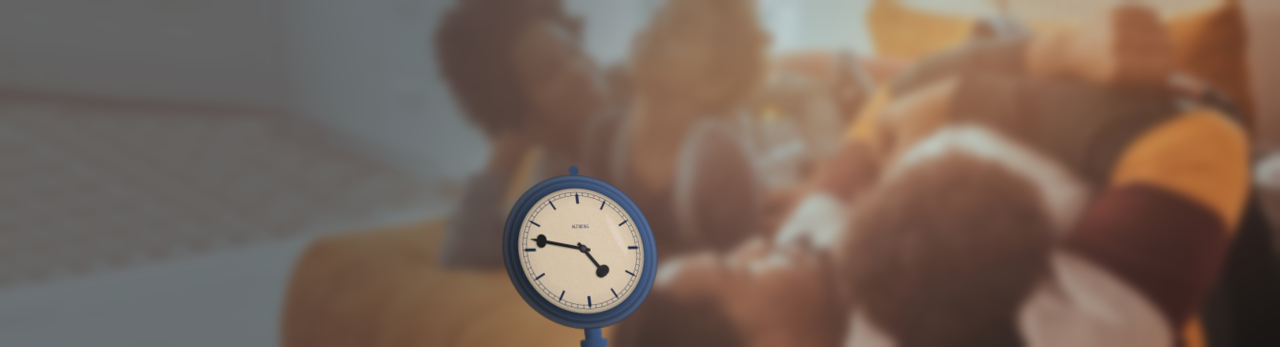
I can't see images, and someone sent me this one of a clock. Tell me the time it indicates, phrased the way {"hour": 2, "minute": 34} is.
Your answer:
{"hour": 4, "minute": 47}
